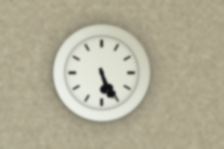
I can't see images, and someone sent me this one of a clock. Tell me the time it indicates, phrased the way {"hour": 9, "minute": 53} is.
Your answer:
{"hour": 5, "minute": 26}
